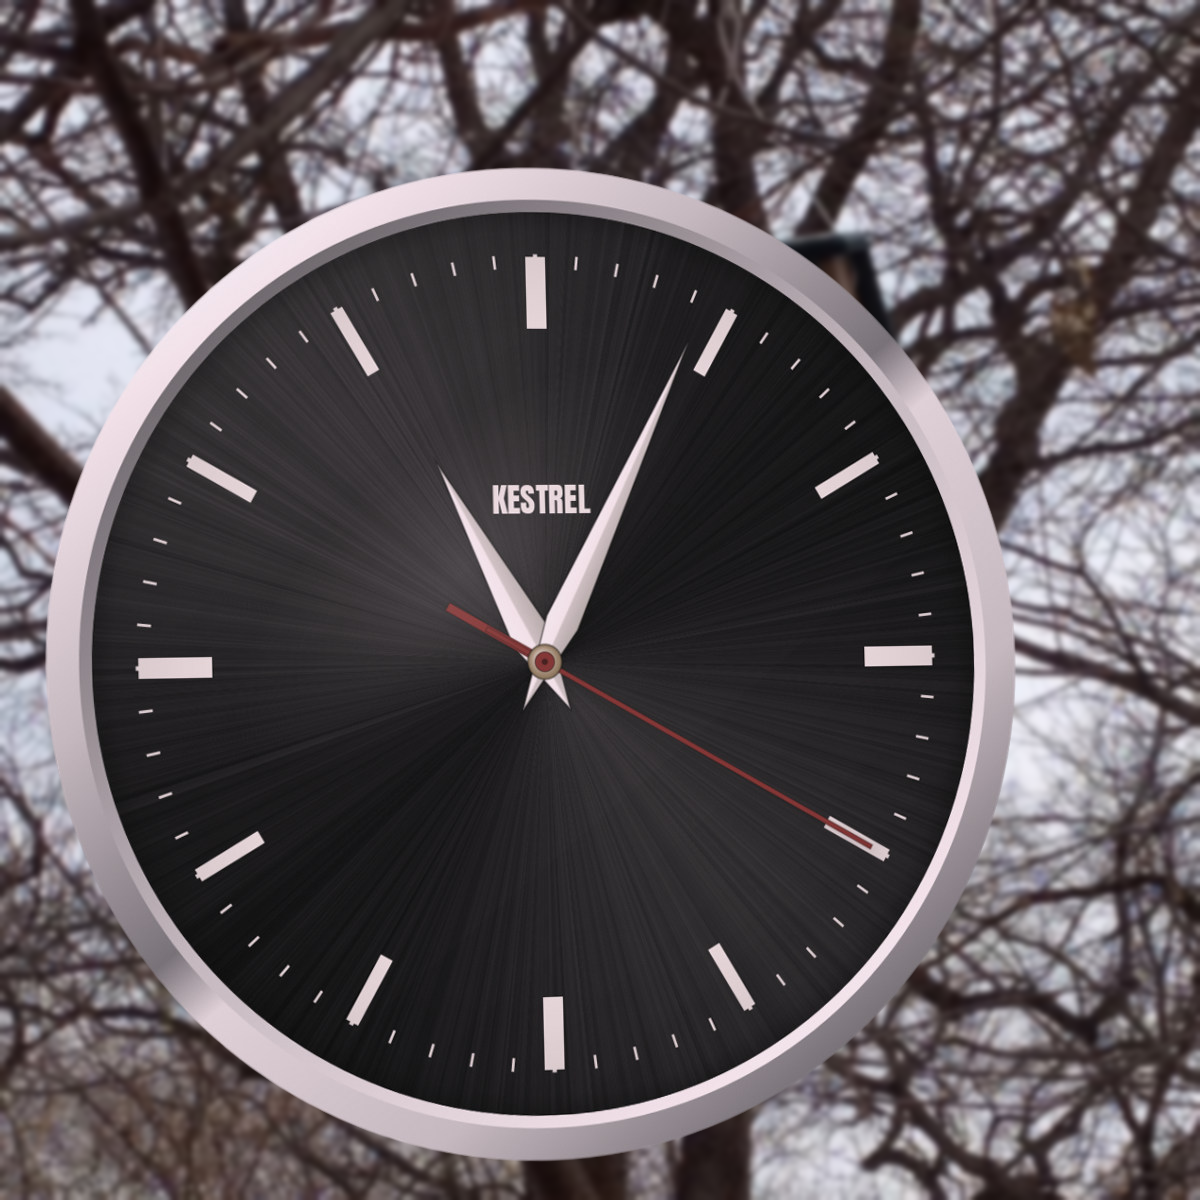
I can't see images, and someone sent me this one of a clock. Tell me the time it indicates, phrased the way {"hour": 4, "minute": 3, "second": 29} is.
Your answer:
{"hour": 11, "minute": 4, "second": 20}
